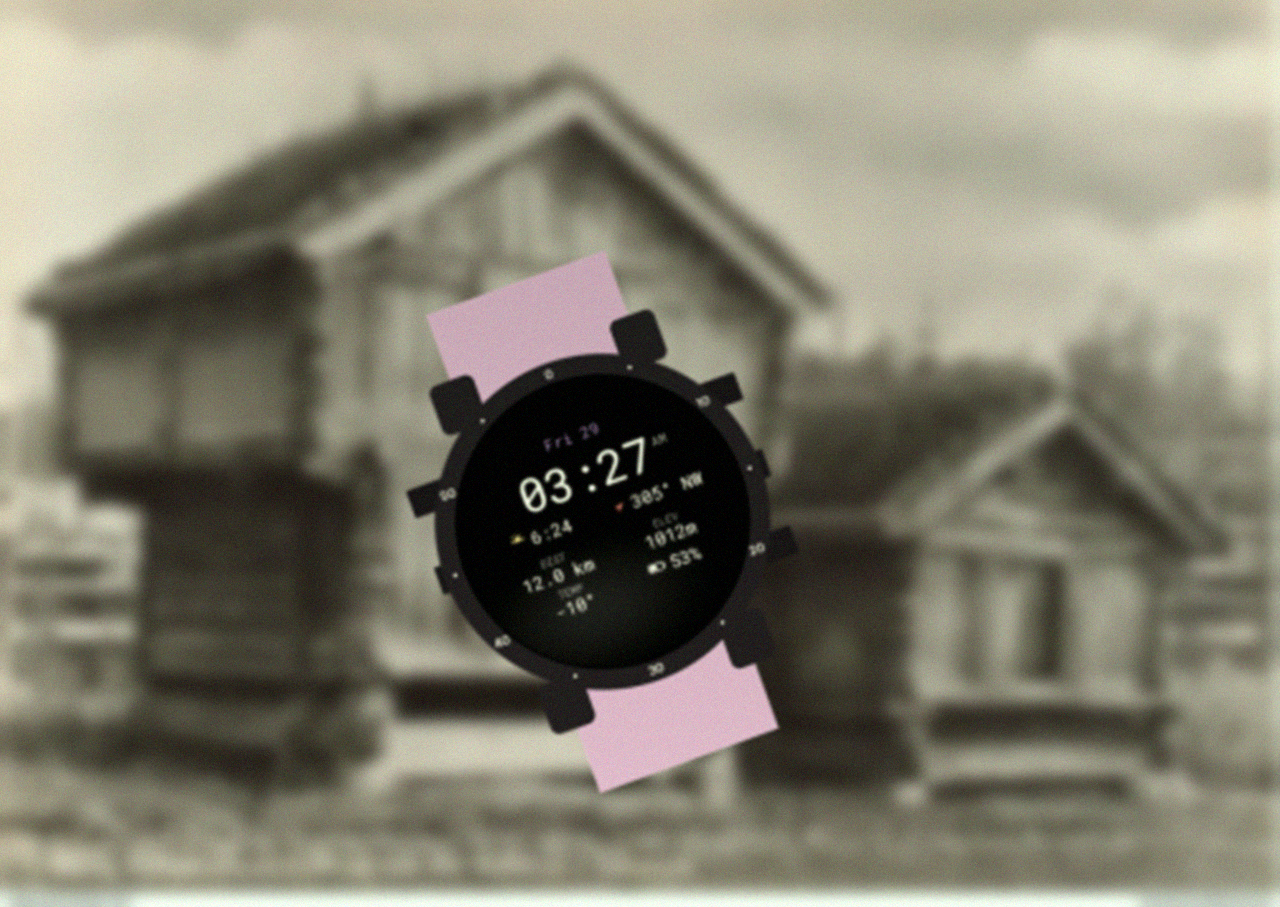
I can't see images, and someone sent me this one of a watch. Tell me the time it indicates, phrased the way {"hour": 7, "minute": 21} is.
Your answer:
{"hour": 3, "minute": 27}
